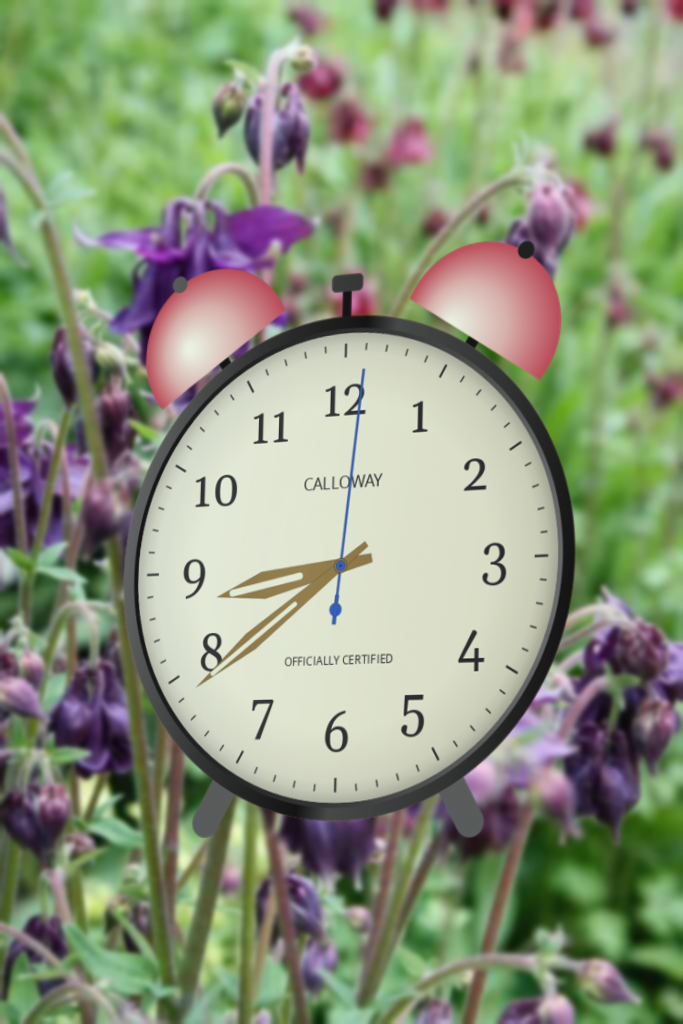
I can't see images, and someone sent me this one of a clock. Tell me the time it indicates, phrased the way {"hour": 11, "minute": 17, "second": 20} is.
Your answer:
{"hour": 8, "minute": 39, "second": 1}
